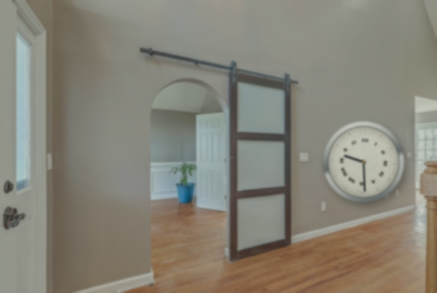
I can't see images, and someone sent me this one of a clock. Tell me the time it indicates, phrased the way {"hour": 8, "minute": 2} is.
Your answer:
{"hour": 9, "minute": 29}
